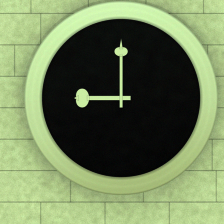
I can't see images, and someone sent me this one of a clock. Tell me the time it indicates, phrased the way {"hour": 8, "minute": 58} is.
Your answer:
{"hour": 9, "minute": 0}
